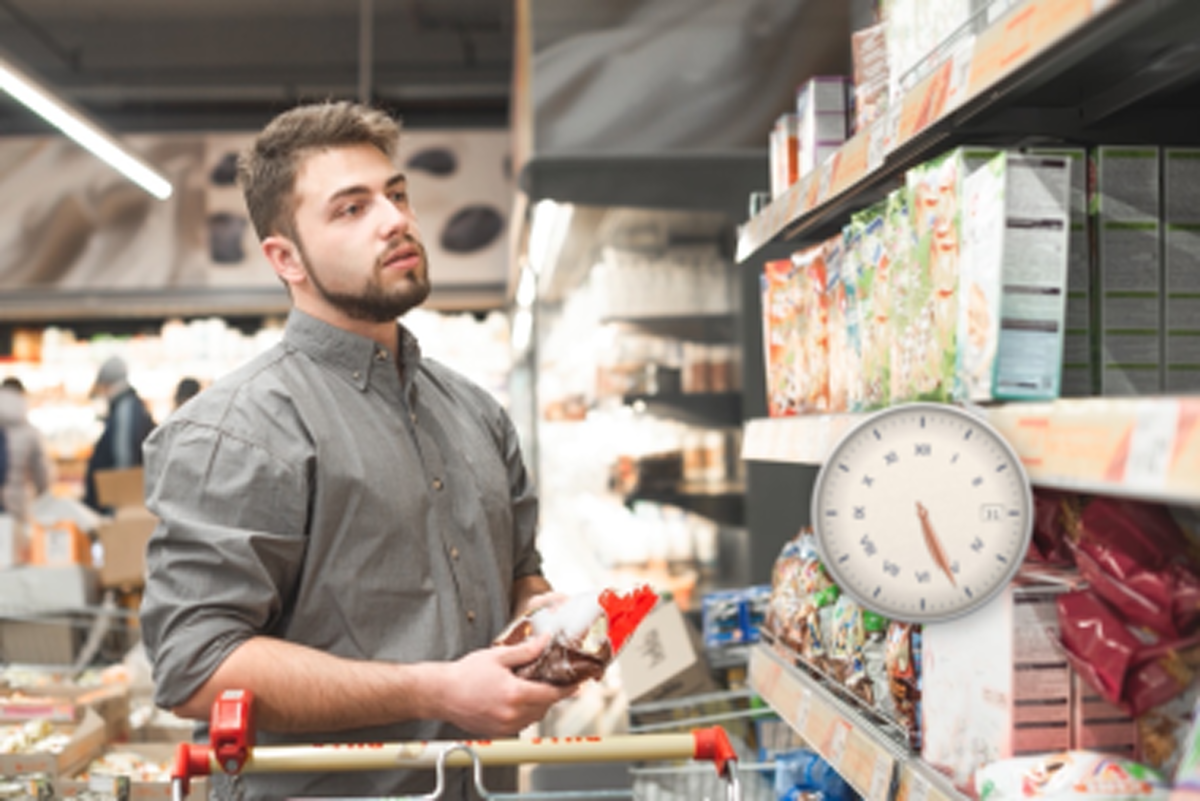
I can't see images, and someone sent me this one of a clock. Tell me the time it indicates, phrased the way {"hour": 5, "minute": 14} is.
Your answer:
{"hour": 5, "minute": 26}
